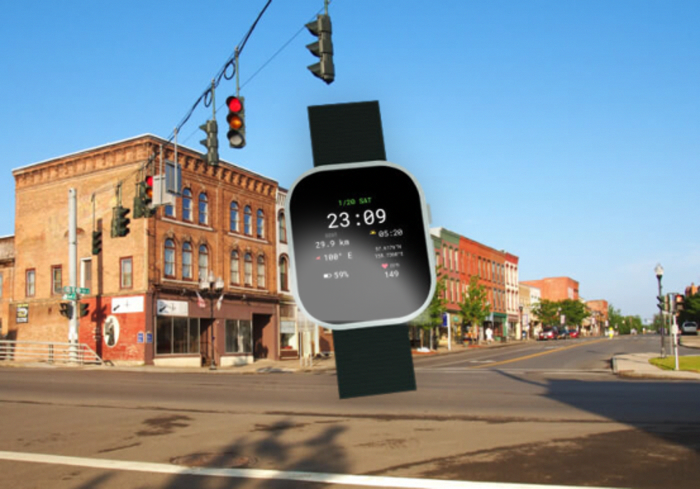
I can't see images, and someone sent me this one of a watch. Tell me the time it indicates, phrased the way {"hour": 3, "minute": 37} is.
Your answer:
{"hour": 23, "minute": 9}
